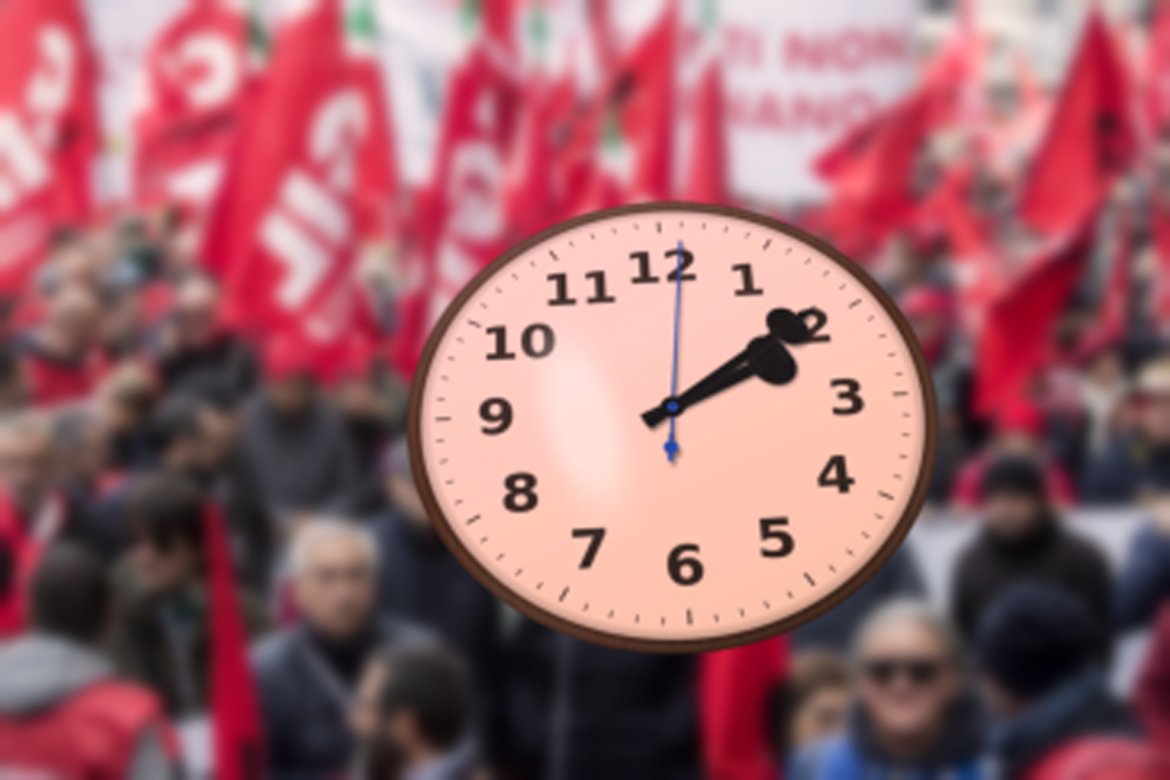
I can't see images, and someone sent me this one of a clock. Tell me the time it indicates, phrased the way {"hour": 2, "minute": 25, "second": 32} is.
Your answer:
{"hour": 2, "minute": 9, "second": 1}
